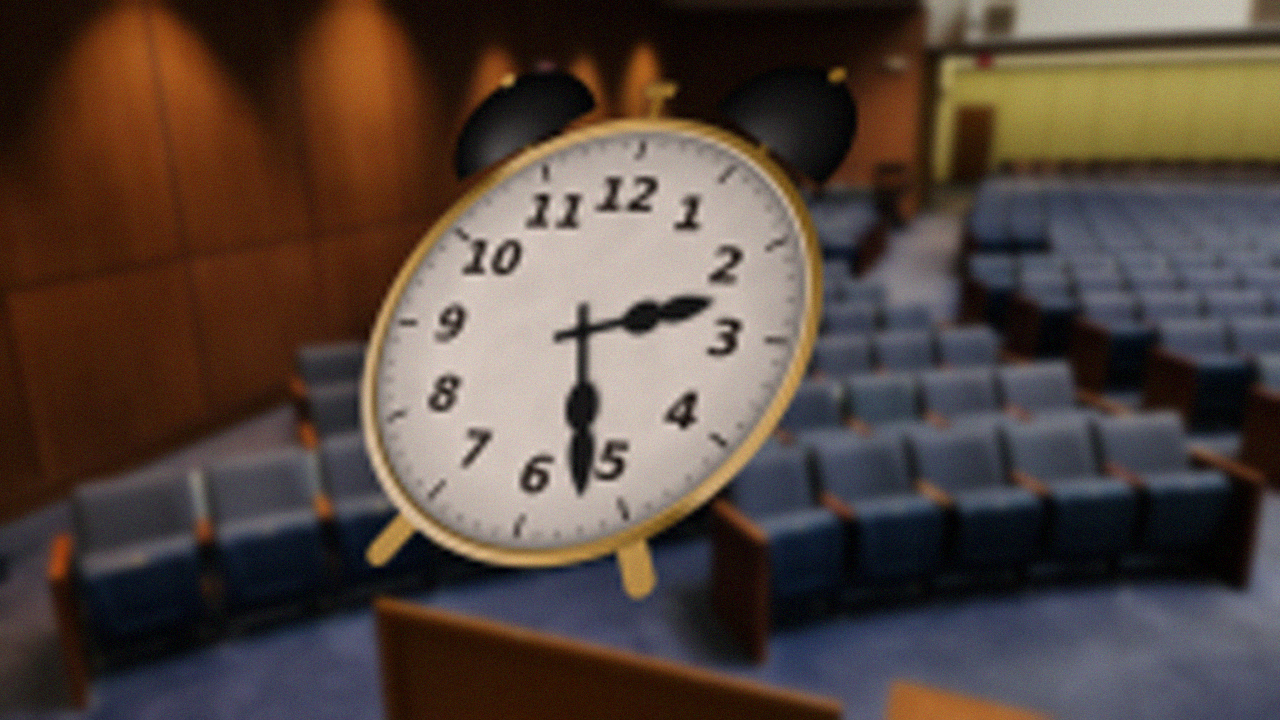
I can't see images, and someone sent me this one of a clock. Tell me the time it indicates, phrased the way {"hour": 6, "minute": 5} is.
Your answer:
{"hour": 2, "minute": 27}
